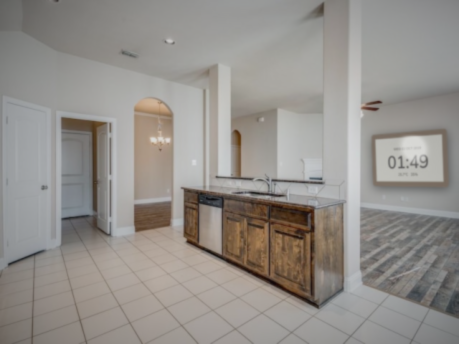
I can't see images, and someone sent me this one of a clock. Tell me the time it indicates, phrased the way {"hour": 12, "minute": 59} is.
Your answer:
{"hour": 1, "minute": 49}
